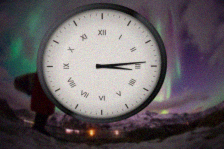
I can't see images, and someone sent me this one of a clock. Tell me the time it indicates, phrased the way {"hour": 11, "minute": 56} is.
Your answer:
{"hour": 3, "minute": 14}
